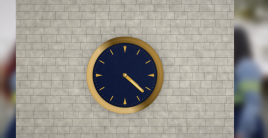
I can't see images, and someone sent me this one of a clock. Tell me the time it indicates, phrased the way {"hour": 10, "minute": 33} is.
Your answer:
{"hour": 4, "minute": 22}
